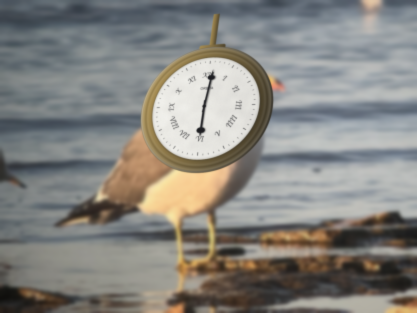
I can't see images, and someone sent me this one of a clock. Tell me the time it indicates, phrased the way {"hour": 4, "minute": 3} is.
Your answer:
{"hour": 6, "minute": 1}
